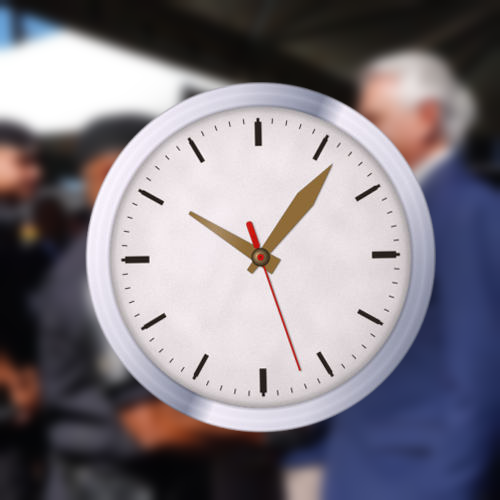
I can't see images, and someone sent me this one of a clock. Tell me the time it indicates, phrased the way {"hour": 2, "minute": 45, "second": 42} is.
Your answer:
{"hour": 10, "minute": 6, "second": 27}
